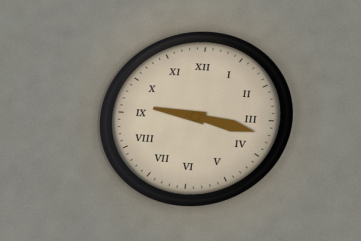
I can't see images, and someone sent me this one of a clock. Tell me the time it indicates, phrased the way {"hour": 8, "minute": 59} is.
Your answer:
{"hour": 9, "minute": 17}
